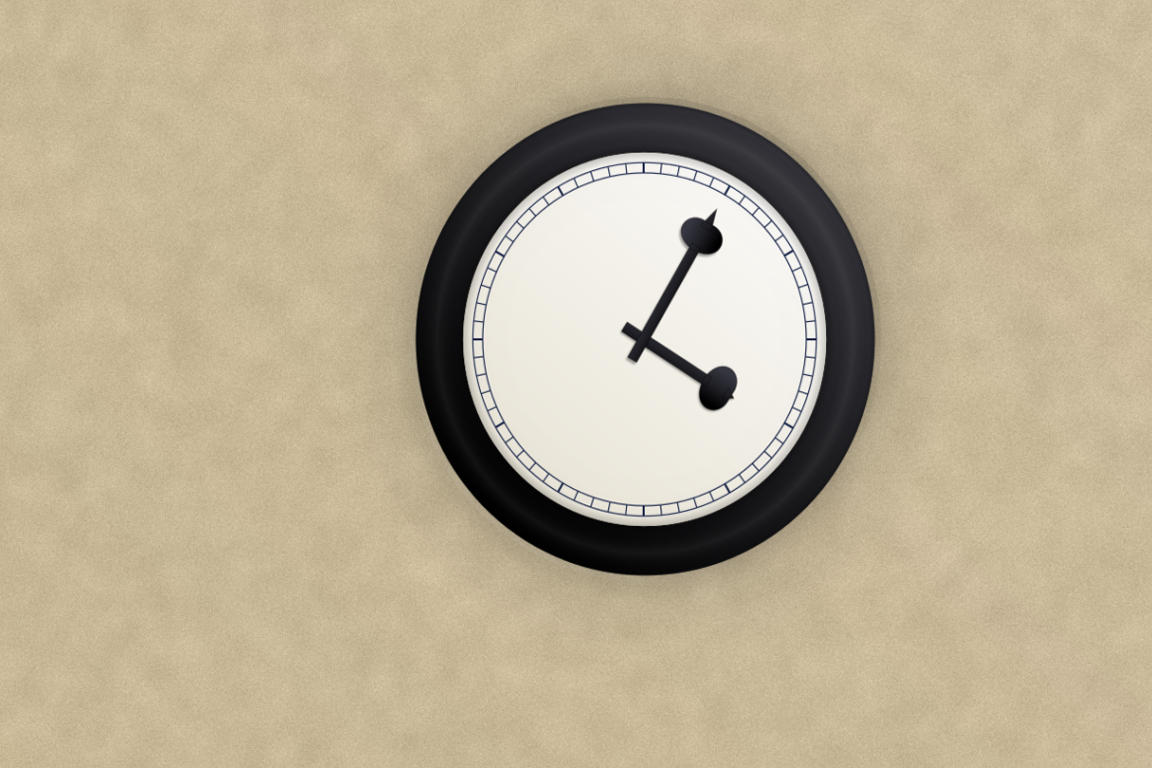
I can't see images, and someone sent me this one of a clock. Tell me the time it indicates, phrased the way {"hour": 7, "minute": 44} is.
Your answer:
{"hour": 4, "minute": 5}
